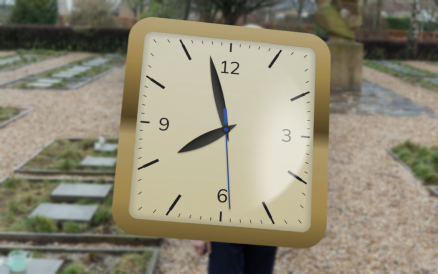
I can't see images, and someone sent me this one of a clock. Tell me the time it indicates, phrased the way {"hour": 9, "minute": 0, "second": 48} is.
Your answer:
{"hour": 7, "minute": 57, "second": 29}
